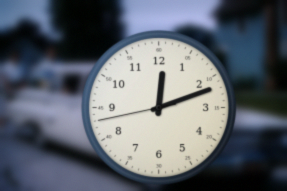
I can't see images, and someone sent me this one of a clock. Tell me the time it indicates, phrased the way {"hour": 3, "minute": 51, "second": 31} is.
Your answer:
{"hour": 12, "minute": 11, "second": 43}
